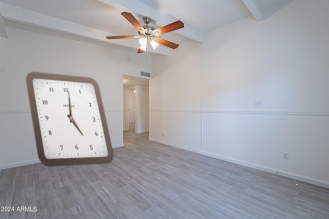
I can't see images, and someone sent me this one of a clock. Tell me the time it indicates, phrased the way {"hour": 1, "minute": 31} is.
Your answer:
{"hour": 5, "minute": 1}
